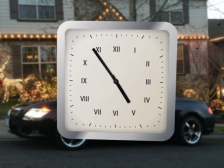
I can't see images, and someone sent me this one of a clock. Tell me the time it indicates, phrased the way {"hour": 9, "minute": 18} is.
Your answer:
{"hour": 4, "minute": 54}
